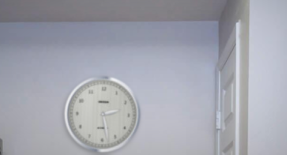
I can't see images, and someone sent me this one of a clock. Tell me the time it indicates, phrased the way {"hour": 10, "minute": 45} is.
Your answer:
{"hour": 2, "minute": 28}
